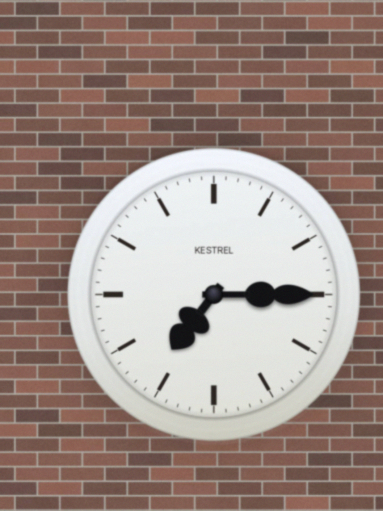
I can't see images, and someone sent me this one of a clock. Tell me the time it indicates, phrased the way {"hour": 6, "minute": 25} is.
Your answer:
{"hour": 7, "minute": 15}
